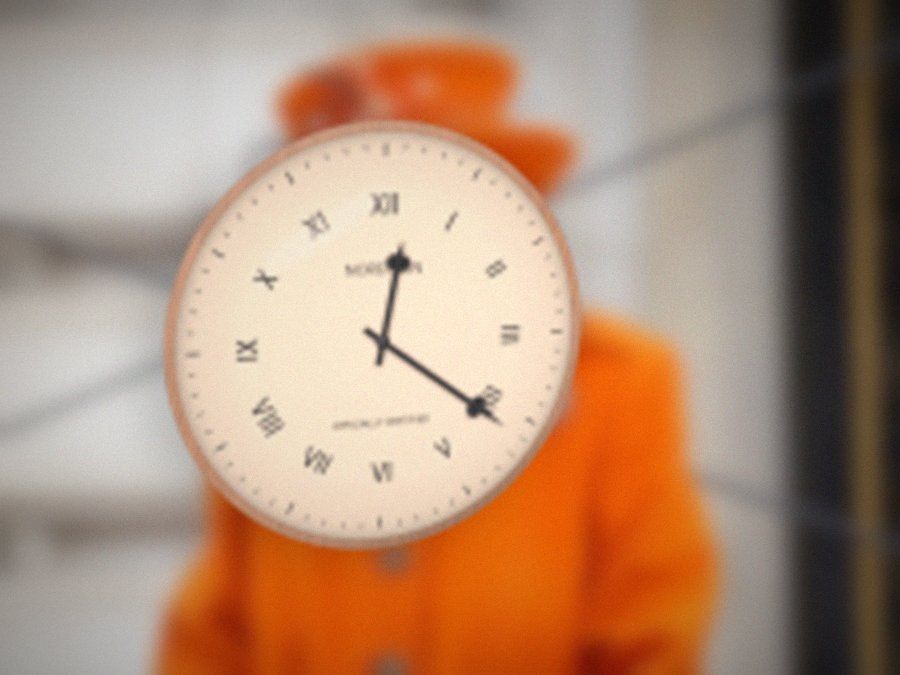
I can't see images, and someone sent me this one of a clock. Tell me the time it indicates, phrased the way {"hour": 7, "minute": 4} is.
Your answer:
{"hour": 12, "minute": 21}
